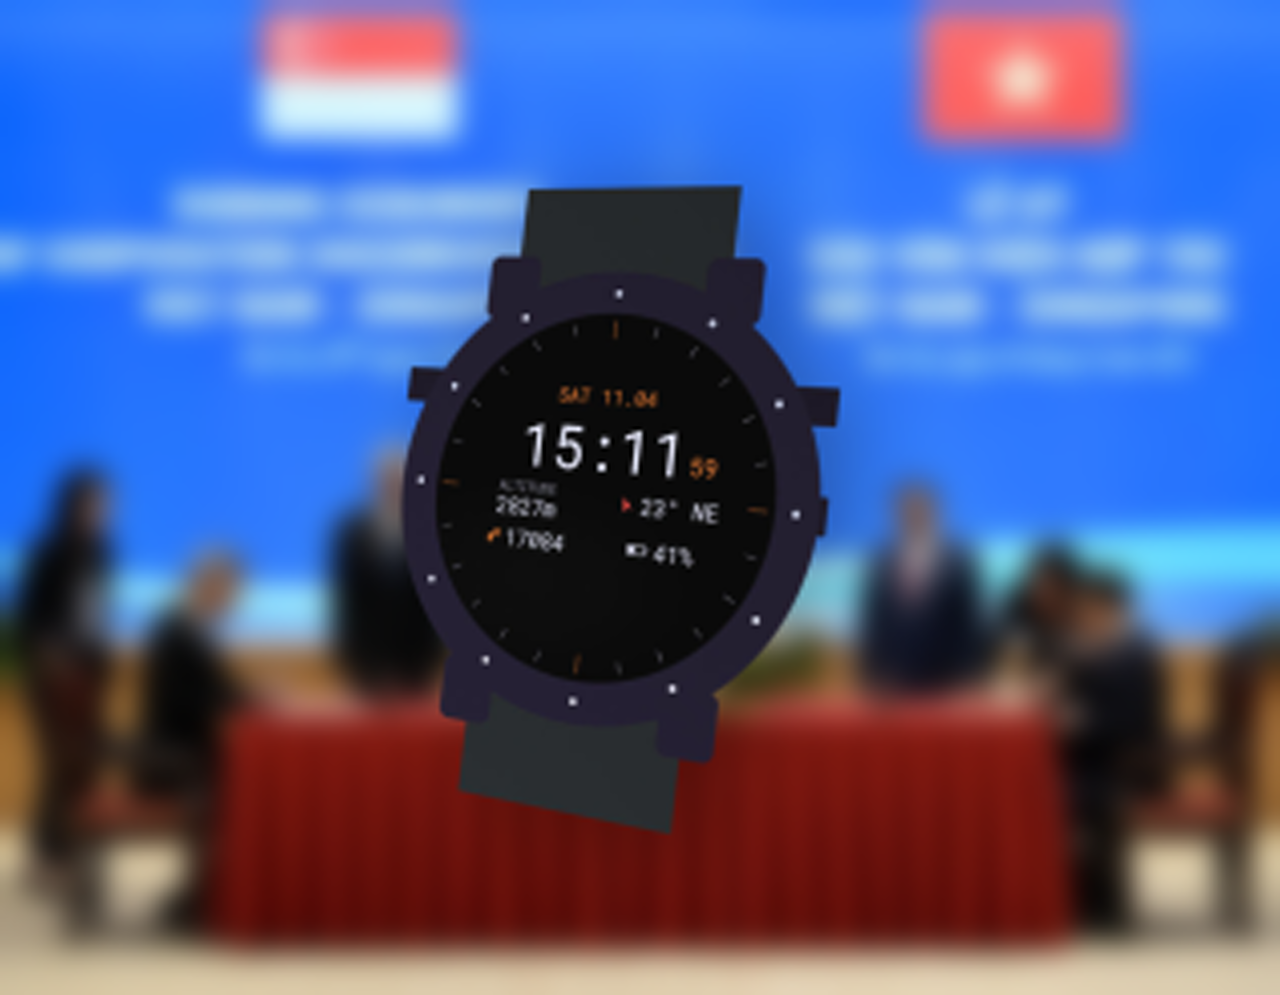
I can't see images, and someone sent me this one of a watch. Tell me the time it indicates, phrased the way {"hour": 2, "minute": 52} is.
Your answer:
{"hour": 15, "minute": 11}
